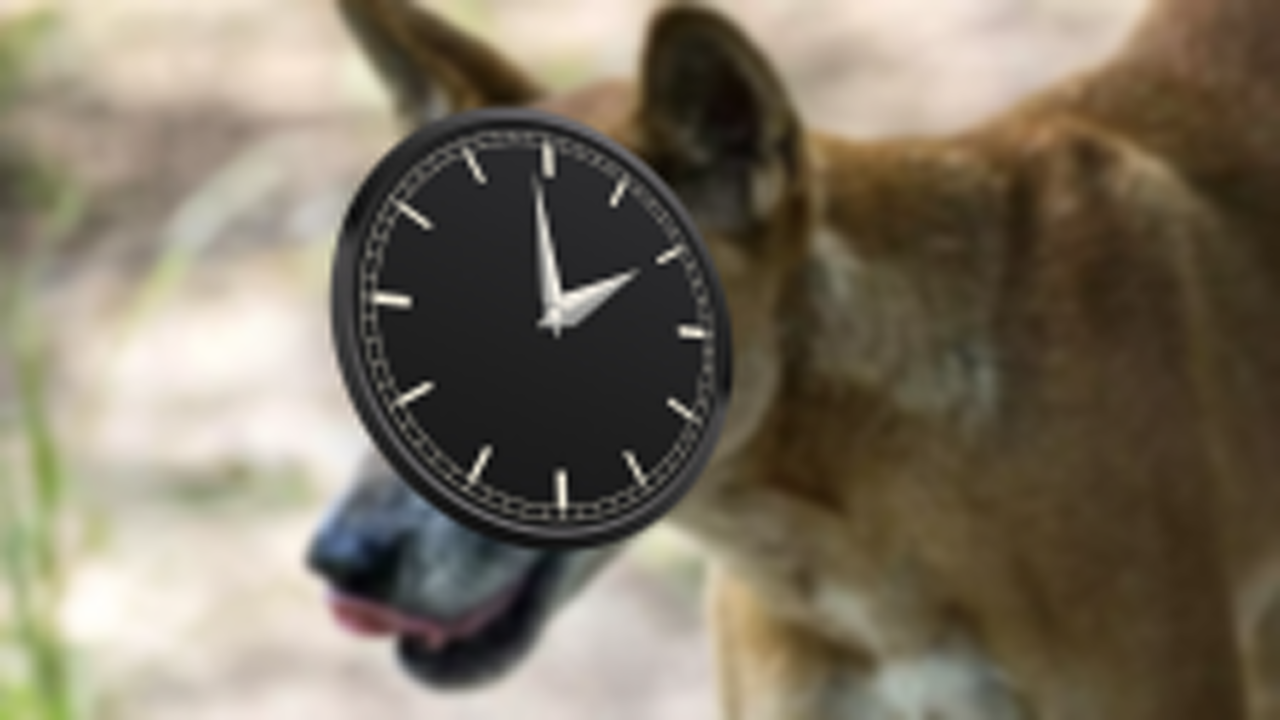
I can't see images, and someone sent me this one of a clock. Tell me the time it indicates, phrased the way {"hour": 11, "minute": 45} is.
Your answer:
{"hour": 1, "minute": 59}
